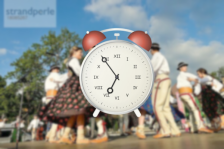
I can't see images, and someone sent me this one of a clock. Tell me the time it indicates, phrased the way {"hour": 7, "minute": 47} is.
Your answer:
{"hour": 6, "minute": 54}
